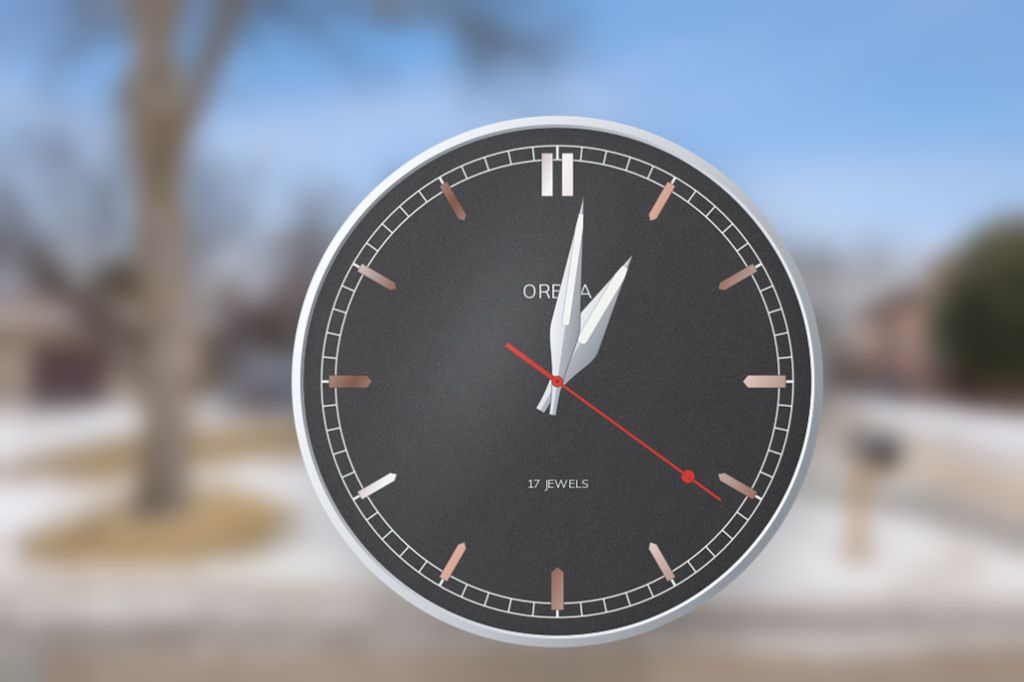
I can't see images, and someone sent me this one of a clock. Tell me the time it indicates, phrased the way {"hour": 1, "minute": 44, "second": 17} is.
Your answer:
{"hour": 1, "minute": 1, "second": 21}
